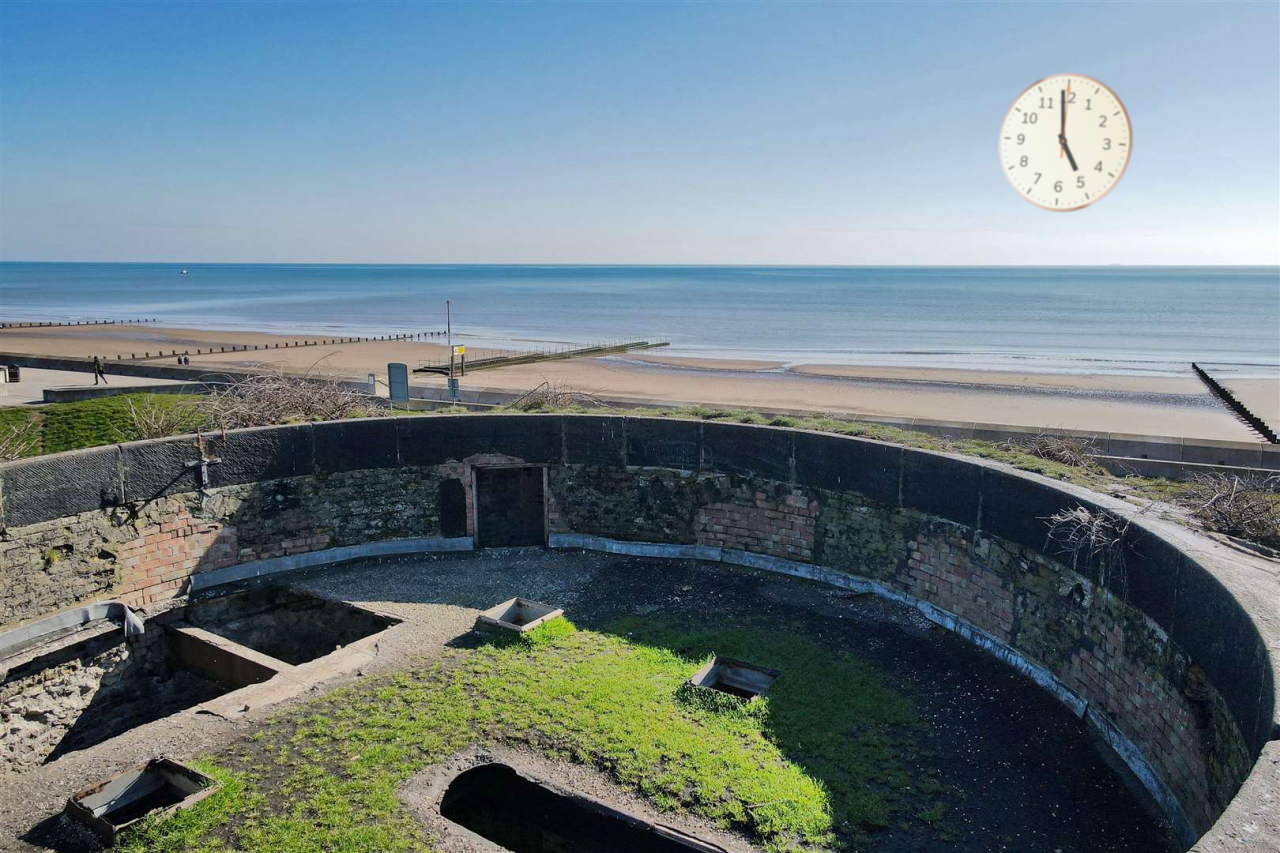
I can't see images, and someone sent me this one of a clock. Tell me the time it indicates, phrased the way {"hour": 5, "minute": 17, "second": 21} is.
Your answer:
{"hour": 4, "minute": 59, "second": 0}
